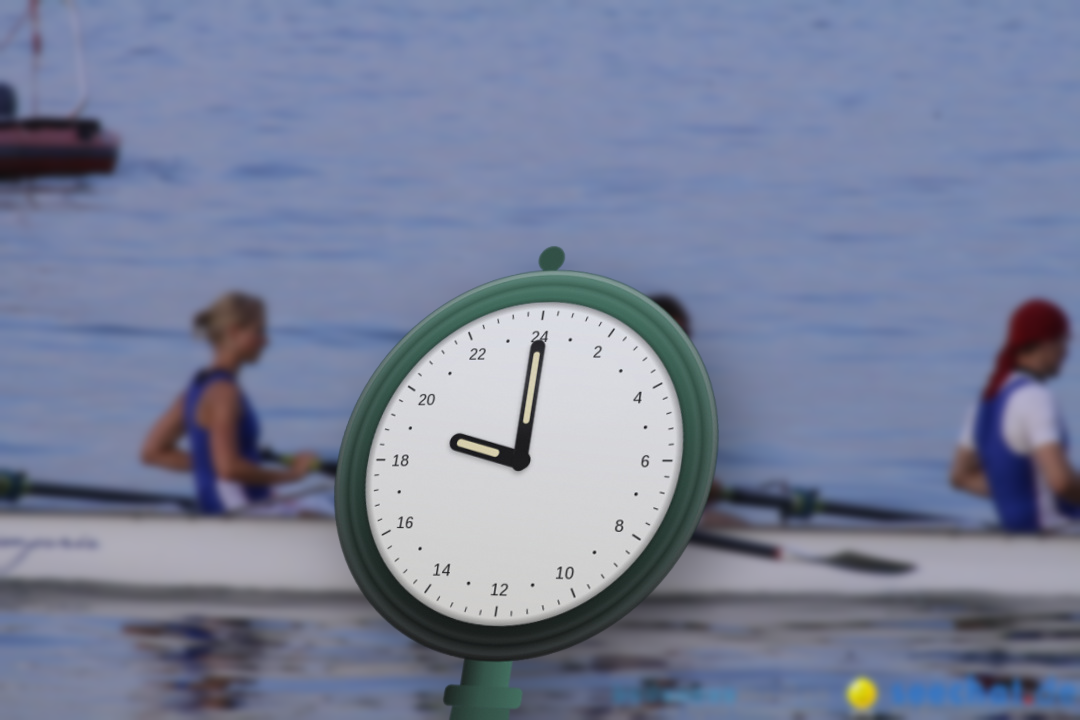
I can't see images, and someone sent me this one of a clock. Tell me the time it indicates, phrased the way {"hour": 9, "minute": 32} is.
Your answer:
{"hour": 19, "minute": 0}
